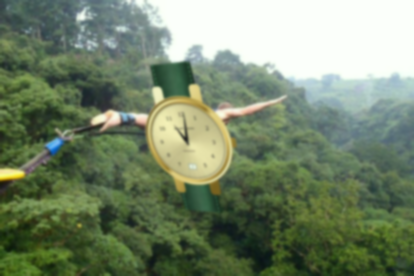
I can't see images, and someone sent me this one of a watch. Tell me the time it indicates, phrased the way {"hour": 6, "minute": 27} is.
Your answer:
{"hour": 11, "minute": 1}
